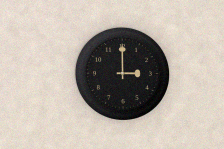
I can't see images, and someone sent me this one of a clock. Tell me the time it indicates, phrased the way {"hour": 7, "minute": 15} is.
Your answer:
{"hour": 3, "minute": 0}
